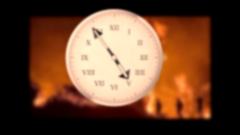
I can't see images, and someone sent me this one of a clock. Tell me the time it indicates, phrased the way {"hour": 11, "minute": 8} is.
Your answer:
{"hour": 4, "minute": 54}
